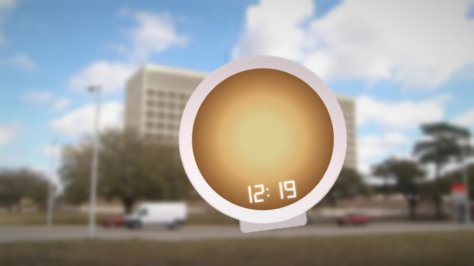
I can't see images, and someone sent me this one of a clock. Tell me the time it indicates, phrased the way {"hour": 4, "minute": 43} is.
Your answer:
{"hour": 12, "minute": 19}
